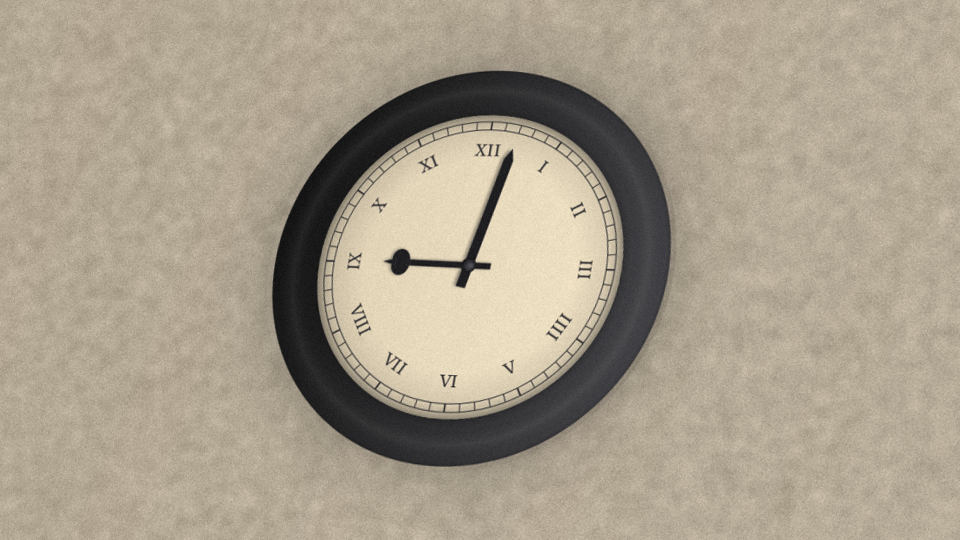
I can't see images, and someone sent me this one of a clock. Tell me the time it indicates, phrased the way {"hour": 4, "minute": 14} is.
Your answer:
{"hour": 9, "minute": 2}
